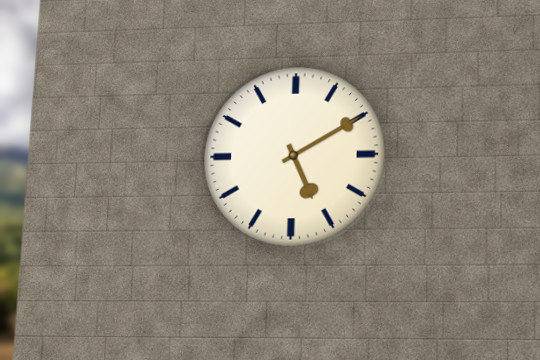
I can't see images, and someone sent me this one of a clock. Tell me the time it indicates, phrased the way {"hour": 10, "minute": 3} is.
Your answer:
{"hour": 5, "minute": 10}
